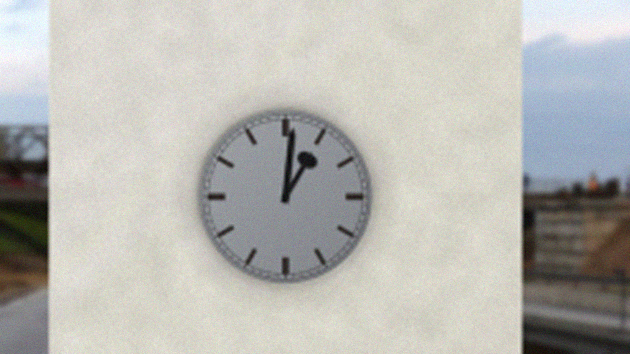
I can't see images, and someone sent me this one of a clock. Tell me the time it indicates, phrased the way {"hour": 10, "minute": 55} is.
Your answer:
{"hour": 1, "minute": 1}
